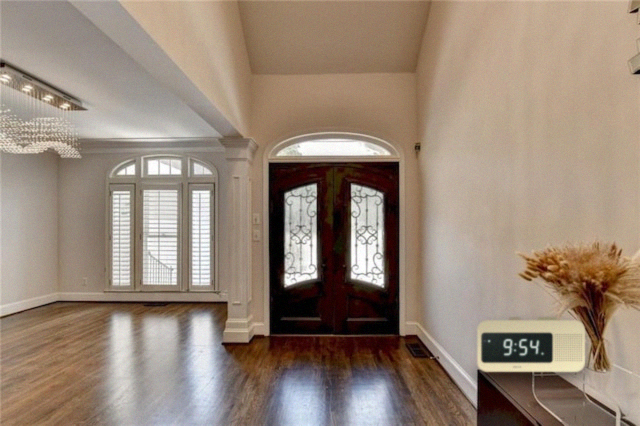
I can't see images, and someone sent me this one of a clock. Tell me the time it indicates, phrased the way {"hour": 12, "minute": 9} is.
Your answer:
{"hour": 9, "minute": 54}
